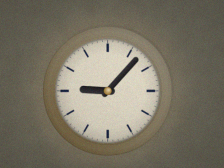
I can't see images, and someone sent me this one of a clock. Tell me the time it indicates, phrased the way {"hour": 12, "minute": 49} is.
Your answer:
{"hour": 9, "minute": 7}
